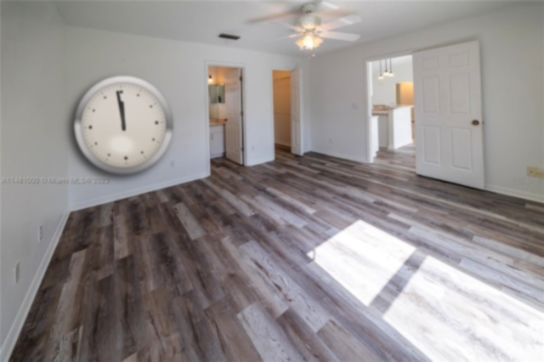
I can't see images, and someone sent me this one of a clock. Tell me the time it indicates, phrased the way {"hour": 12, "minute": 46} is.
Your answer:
{"hour": 11, "minute": 59}
